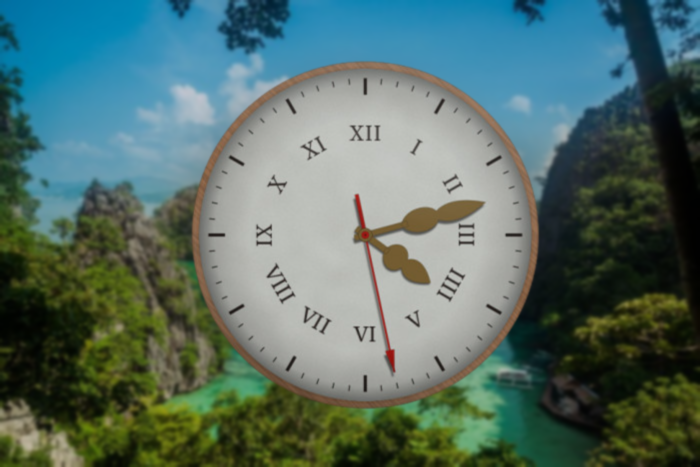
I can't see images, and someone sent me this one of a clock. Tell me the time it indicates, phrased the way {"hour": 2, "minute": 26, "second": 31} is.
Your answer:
{"hour": 4, "minute": 12, "second": 28}
